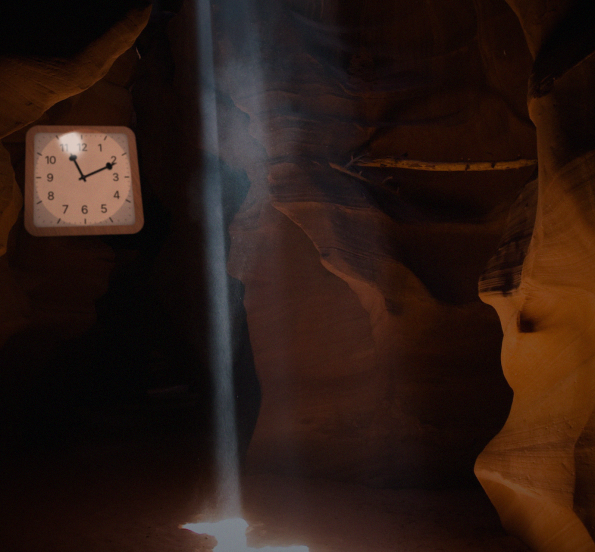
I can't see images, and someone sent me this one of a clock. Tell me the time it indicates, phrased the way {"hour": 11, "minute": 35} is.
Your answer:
{"hour": 11, "minute": 11}
